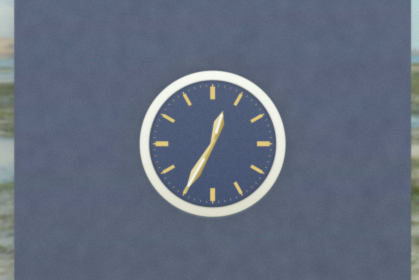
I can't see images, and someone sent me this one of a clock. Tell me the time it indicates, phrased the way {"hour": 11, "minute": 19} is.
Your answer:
{"hour": 12, "minute": 35}
